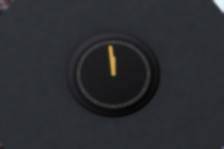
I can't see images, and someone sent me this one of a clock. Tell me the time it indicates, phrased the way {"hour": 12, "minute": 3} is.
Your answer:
{"hour": 11, "minute": 59}
